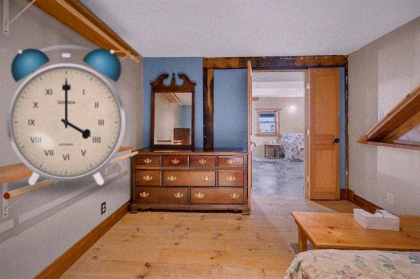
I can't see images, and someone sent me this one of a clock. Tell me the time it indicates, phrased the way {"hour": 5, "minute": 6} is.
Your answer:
{"hour": 4, "minute": 0}
